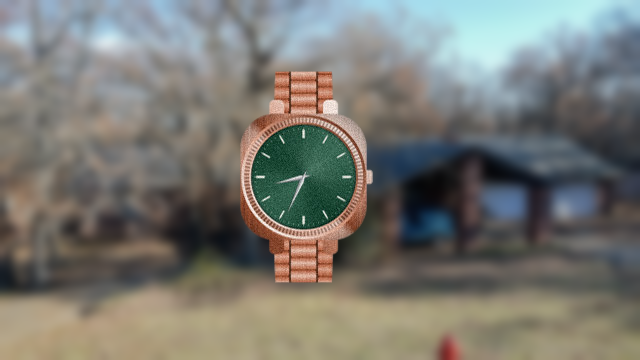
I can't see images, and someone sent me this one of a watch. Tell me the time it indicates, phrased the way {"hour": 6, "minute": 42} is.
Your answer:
{"hour": 8, "minute": 34}
